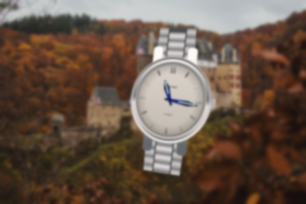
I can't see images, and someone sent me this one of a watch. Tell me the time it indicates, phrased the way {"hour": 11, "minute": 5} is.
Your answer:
{"hour": 11, "minute": 16}
